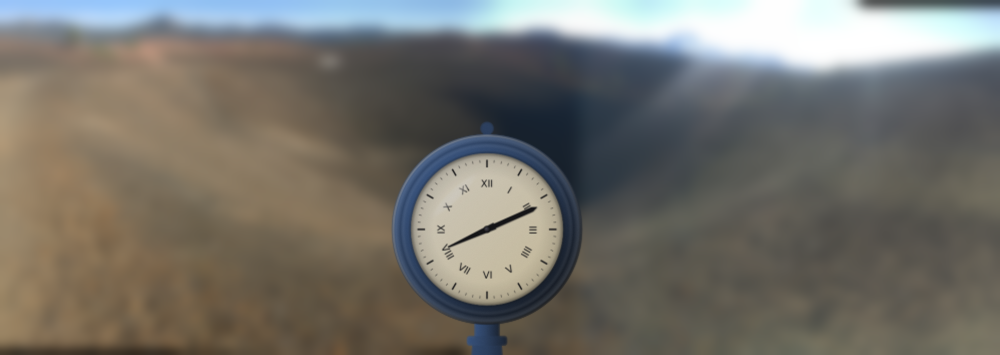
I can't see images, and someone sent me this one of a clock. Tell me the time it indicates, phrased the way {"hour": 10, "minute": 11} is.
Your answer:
{"hour": 8, "minute": 11}
